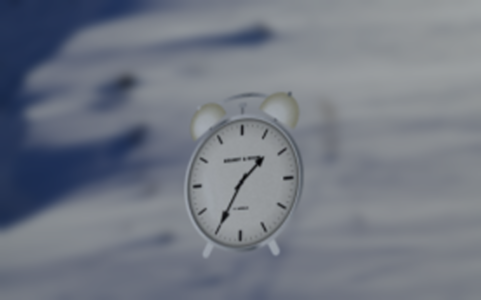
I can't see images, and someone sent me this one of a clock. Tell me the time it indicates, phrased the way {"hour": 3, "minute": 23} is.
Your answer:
{"hour": 1, "minute": 35}
